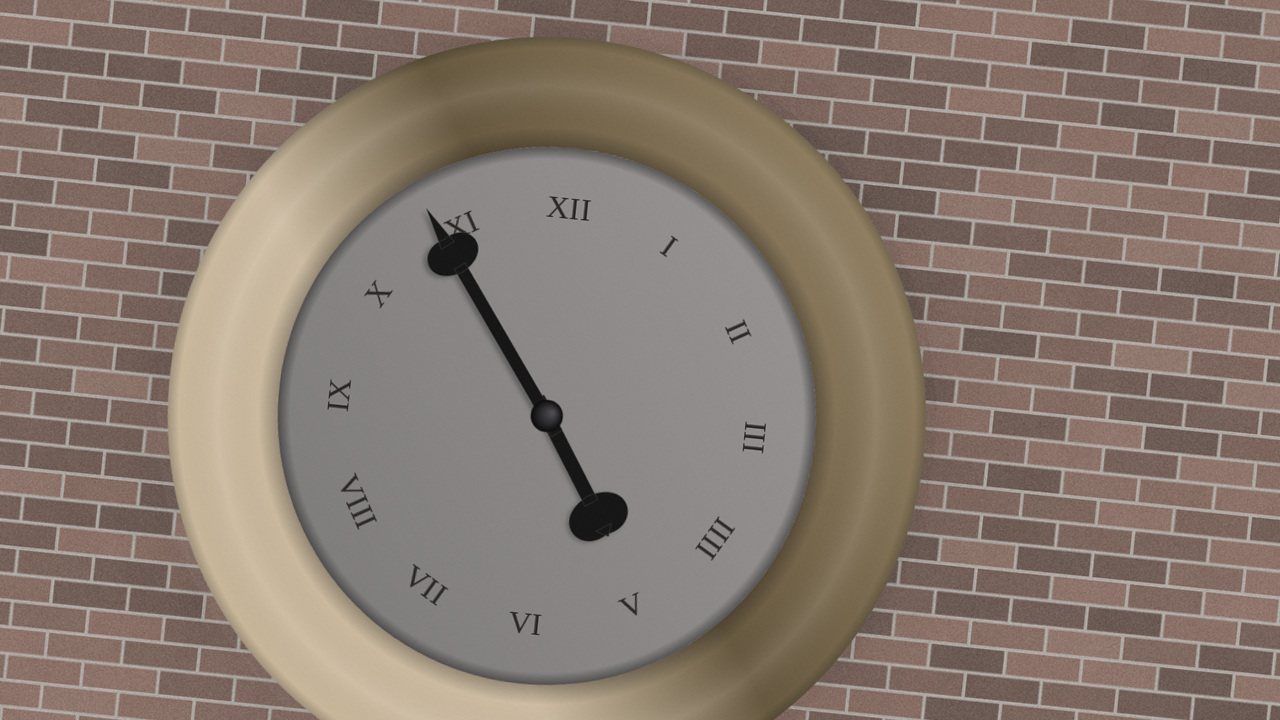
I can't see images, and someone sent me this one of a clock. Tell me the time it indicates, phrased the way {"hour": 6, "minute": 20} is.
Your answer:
{"hour": 4, "minute": 54}
